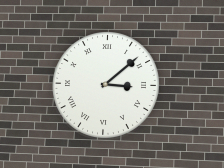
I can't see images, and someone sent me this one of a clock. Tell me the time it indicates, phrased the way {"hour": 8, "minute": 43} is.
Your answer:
{"hour": 3, "minute": 8}
